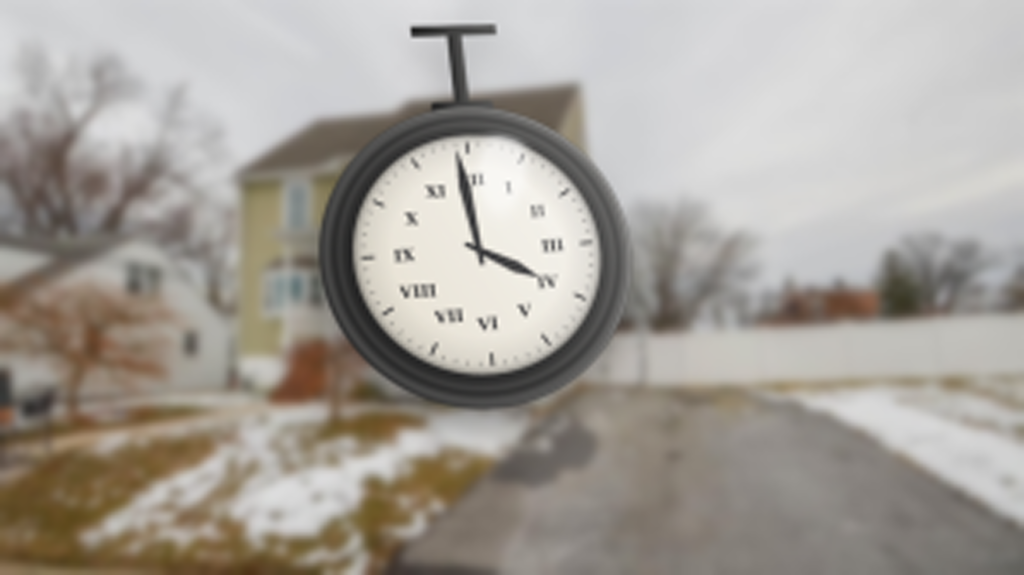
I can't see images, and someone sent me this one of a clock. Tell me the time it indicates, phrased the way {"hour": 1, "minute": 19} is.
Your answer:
{"hour": 3, "minute": 59}
